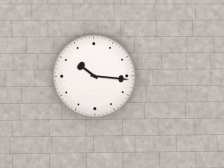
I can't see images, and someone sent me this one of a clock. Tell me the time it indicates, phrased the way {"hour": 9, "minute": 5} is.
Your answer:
{"hour": 10, "minute": 16}
